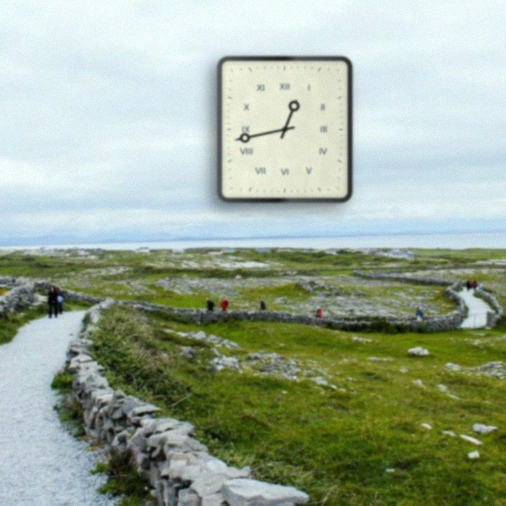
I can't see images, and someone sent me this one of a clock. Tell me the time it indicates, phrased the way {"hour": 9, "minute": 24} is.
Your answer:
{"hour": 12, "minute": 43}
